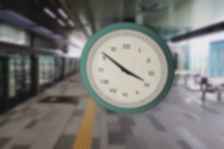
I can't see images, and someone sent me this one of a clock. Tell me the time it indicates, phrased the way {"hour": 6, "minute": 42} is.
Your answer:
{"hour": 3, "minute": 51}
